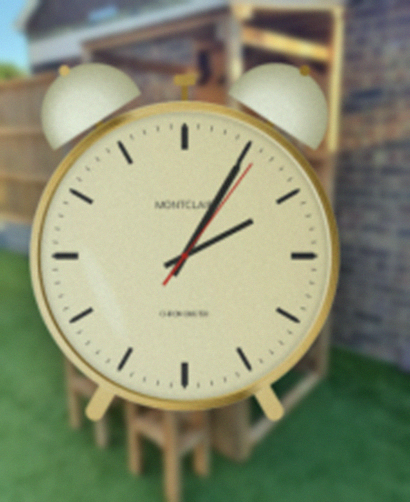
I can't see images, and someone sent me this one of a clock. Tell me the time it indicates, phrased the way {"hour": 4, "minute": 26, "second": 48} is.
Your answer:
{"hour": 2, "minute": 5, "second": 6}
